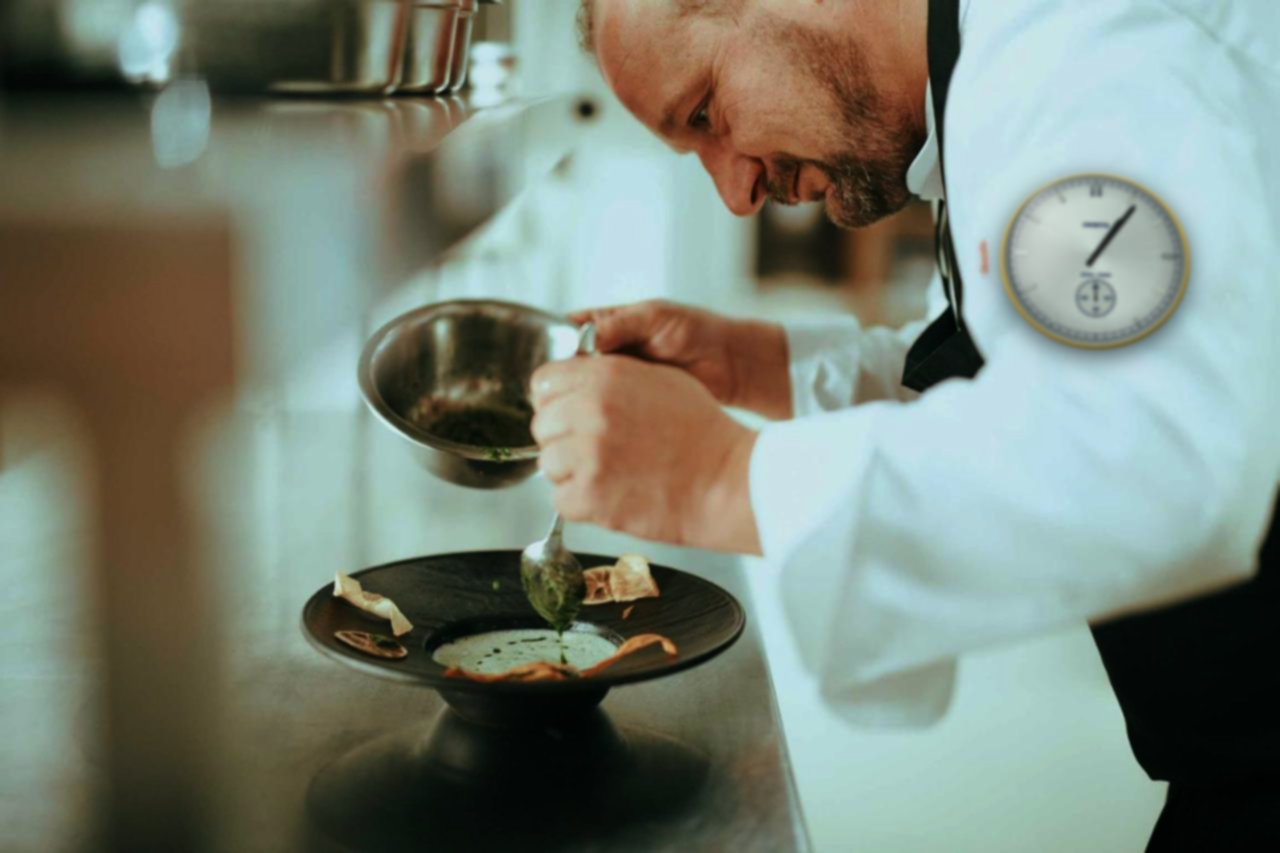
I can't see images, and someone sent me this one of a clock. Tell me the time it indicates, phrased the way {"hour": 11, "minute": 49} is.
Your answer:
{"hour": 1, "minute": 6}
